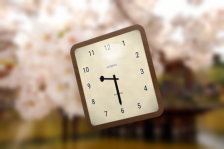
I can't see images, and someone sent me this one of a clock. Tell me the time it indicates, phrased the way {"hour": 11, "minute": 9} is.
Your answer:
{"hour": 9, "minute": 30}
